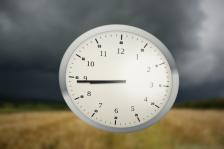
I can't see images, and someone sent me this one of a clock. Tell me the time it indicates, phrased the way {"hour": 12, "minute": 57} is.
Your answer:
{"hour": 8, "minute": 44}
